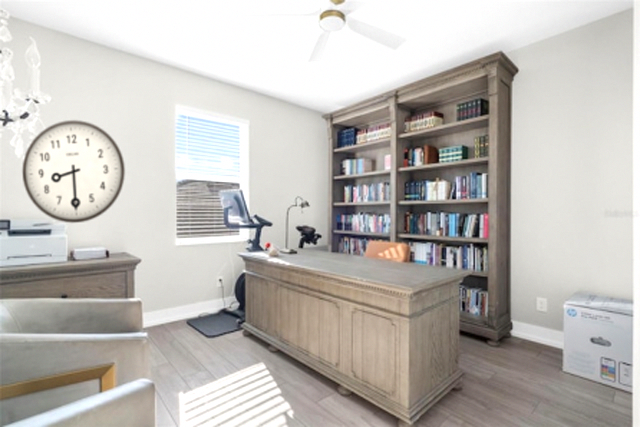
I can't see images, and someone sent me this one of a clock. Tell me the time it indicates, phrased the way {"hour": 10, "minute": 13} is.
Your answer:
{"hour": 8, "minute": 30}
